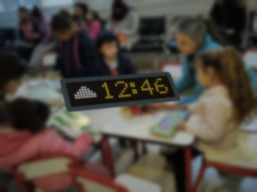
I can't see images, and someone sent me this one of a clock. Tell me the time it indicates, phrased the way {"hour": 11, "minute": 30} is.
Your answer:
{"hour": 12, "minute": 46}
